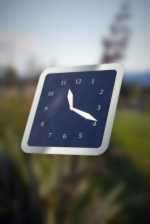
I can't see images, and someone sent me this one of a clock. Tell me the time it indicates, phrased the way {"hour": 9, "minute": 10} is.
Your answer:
{"hour": 11, "minute": 19}
